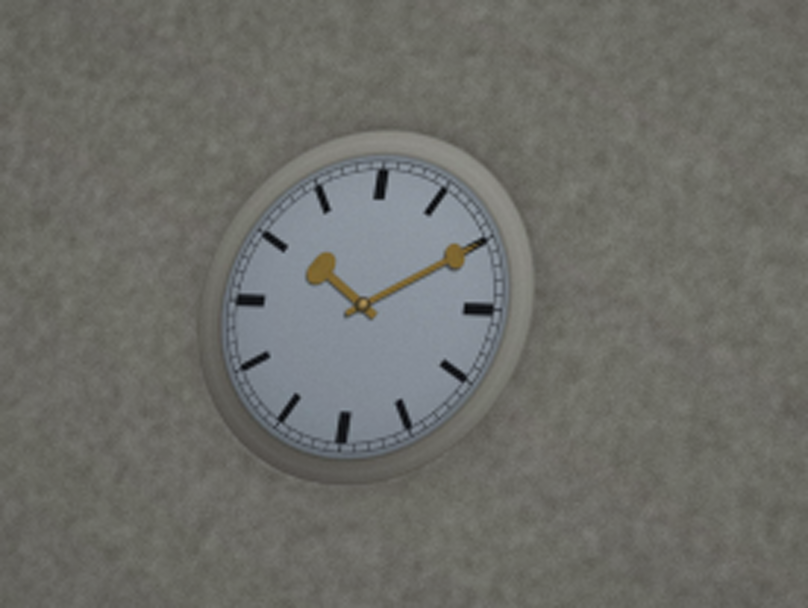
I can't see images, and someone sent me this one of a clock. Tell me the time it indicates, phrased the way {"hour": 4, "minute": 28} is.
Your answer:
{"hour": 10, "minute": 10}
